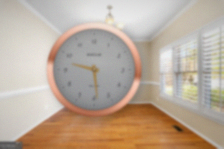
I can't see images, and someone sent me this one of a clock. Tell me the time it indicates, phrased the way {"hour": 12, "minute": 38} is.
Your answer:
{"hour": 9, "minute": 29}
